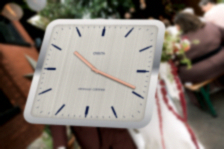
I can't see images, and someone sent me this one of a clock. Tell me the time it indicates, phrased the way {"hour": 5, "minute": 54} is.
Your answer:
{"hour": 10, "minute": 19}
